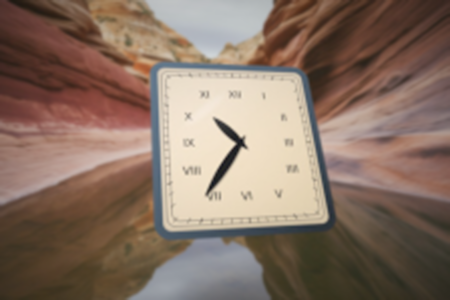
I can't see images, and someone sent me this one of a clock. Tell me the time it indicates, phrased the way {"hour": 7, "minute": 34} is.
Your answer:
{"hour": 10, "minute": 36}
